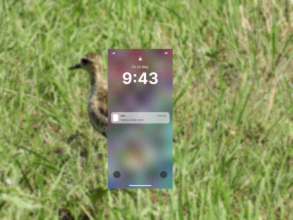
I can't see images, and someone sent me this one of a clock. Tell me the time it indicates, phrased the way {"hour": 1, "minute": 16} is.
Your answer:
{"hour": 9, "minute": 43}
